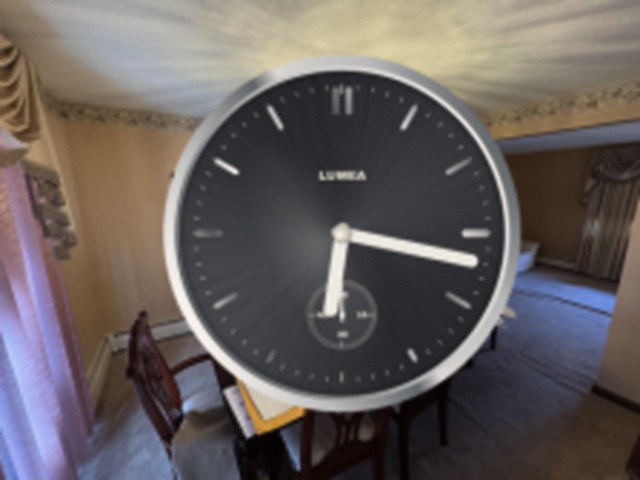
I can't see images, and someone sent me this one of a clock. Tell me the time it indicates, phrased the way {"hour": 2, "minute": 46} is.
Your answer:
{"hour": 6, "minute": 17}
